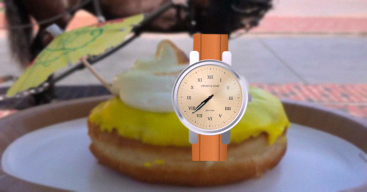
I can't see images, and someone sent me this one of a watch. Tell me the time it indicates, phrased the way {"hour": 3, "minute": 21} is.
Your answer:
{"hour": 7, "minute": 38}
